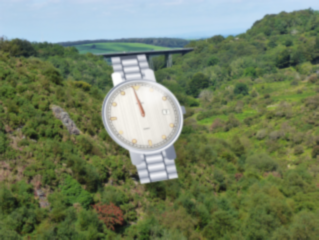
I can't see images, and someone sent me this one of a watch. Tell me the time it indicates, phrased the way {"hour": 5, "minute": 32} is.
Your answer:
{"hour": 11, "minute": 59}
